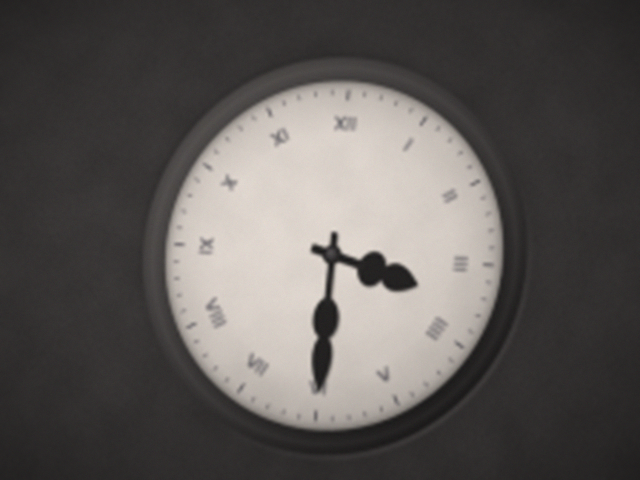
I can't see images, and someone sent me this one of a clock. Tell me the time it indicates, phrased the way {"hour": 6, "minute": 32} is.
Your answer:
{"hour": 3, "minute": 30}
